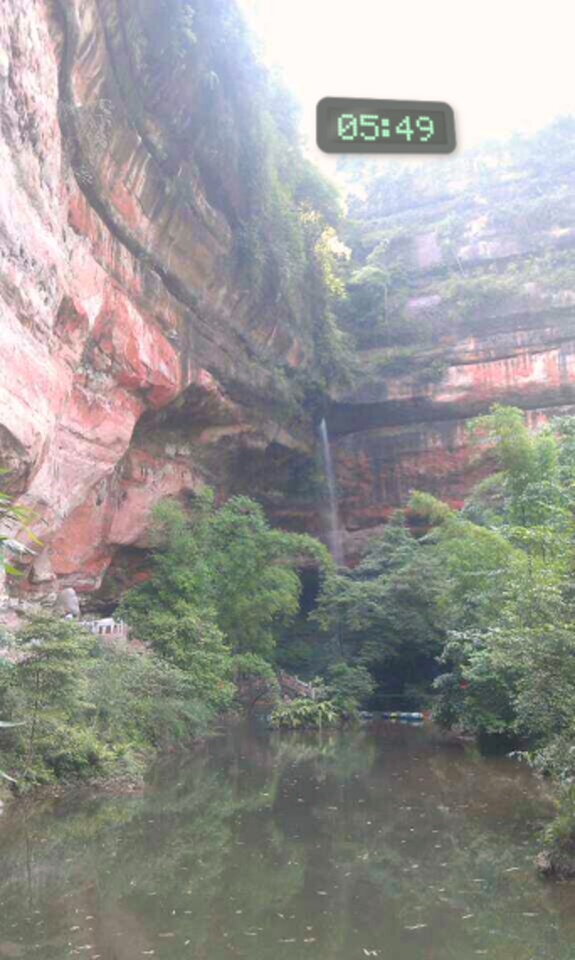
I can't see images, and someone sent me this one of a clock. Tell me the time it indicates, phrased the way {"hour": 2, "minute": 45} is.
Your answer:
{"hour": 5, "minute": 49}
